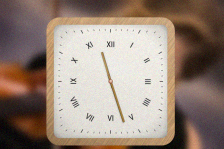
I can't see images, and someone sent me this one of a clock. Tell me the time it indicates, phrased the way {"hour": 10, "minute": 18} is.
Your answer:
{"hour": 11, "minute": 27}
